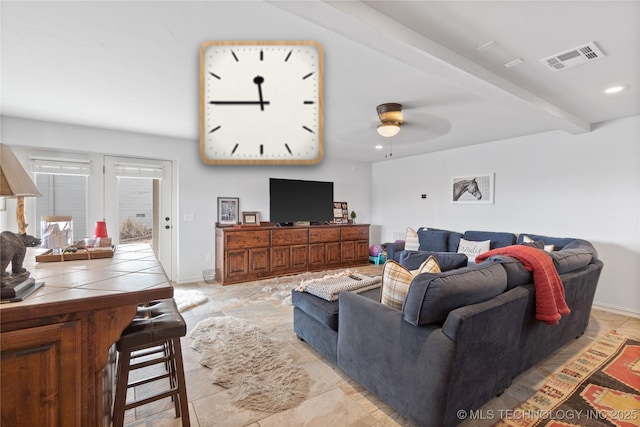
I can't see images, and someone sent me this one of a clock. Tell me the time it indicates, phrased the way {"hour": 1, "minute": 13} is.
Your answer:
{"hour": 11, "minute": 45}
